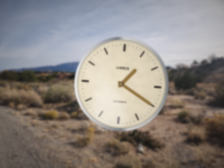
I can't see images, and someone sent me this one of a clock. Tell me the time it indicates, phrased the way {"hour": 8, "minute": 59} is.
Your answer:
{"hour": 1, "minute": 20}
